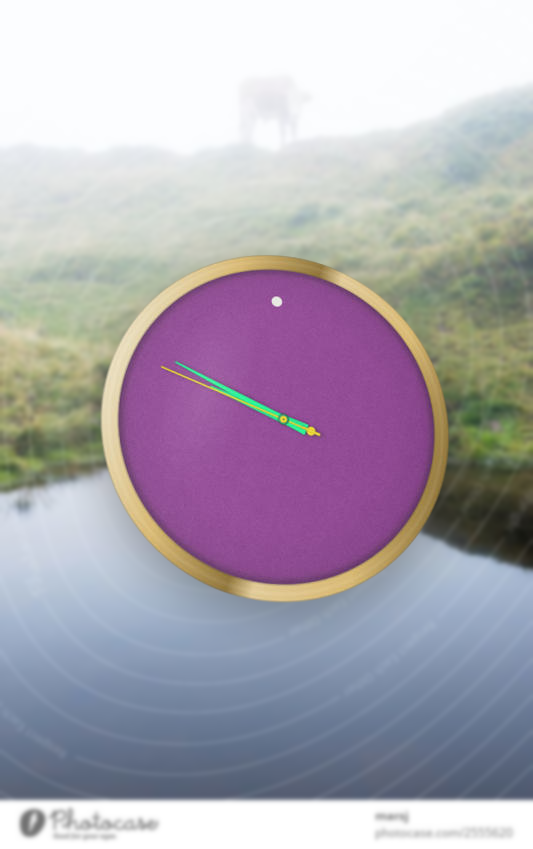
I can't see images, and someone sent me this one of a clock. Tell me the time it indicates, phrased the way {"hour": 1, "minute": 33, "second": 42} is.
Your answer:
{"hour": 9, "minute": 49, "second": 49}
